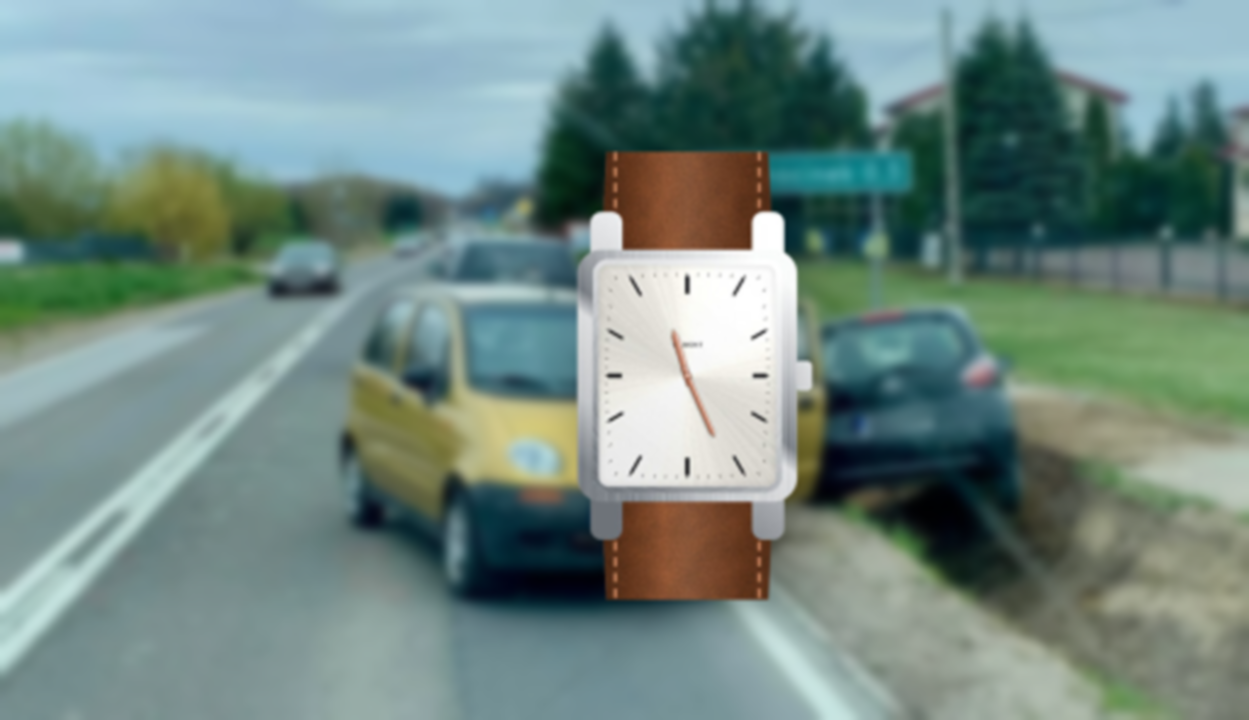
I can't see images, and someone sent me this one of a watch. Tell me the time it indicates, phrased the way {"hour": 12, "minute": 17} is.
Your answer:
{"hour": 11, "minute": 26}
